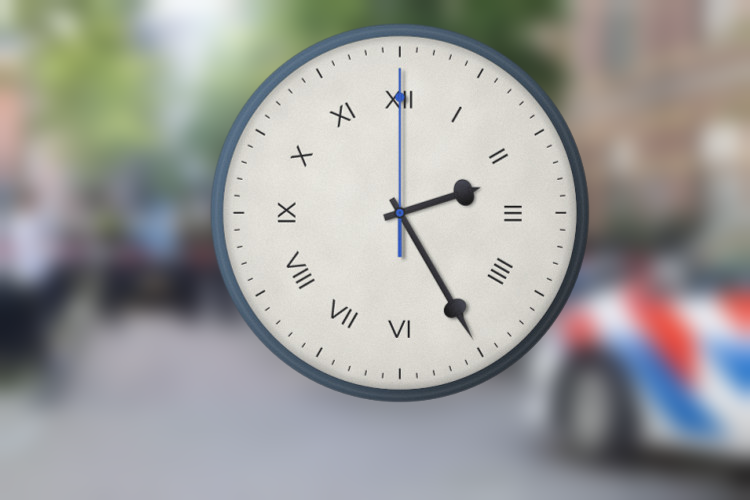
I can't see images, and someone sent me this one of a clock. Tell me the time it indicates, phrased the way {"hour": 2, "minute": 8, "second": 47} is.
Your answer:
{"hour": 2, "minute": 25, "second": 0}
